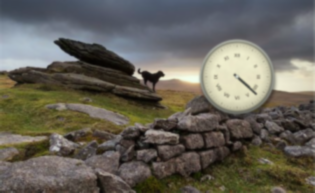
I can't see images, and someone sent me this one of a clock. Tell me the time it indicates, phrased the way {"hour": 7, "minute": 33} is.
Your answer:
{"hour": 4, "minute": 22}
